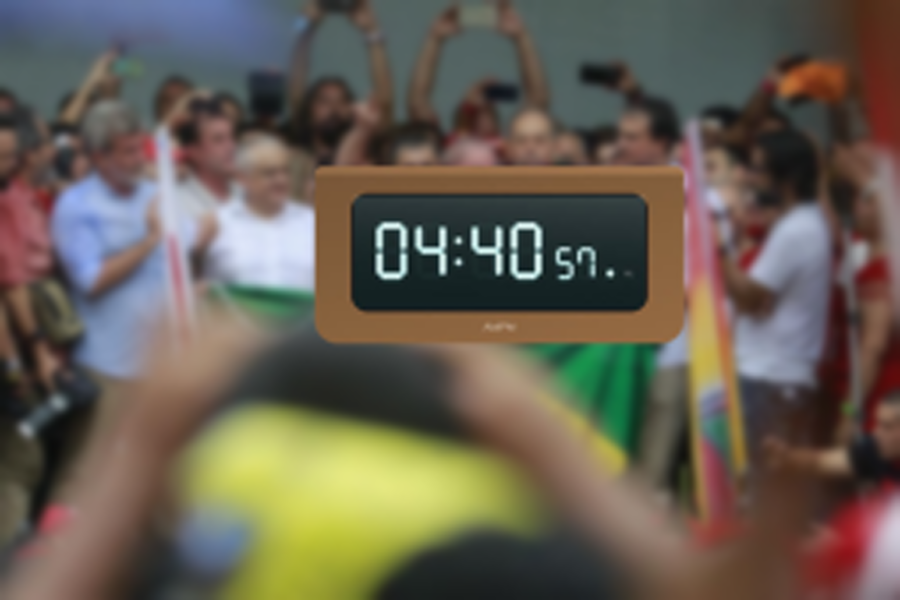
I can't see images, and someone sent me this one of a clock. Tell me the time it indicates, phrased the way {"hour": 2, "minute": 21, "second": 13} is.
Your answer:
{"hour": 4, "minute": 40, "second": 57}
